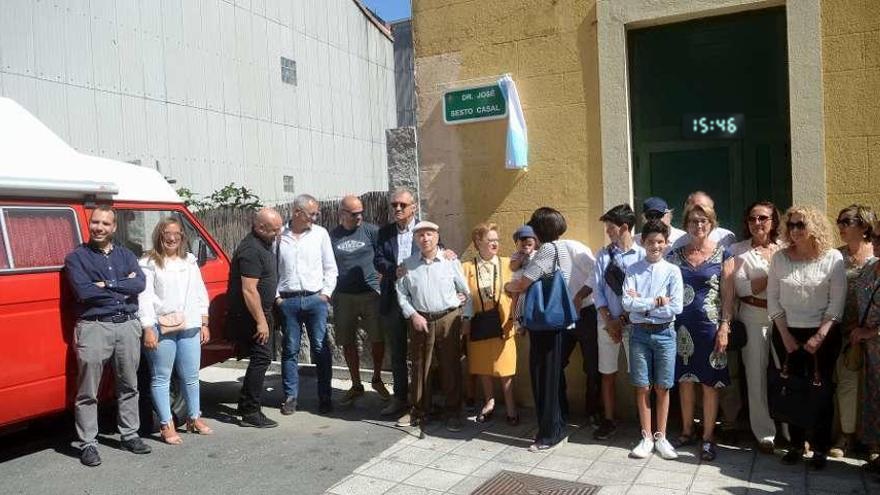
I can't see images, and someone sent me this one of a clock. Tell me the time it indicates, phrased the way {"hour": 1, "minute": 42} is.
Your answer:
{"hour": 15, "minute": 46}
